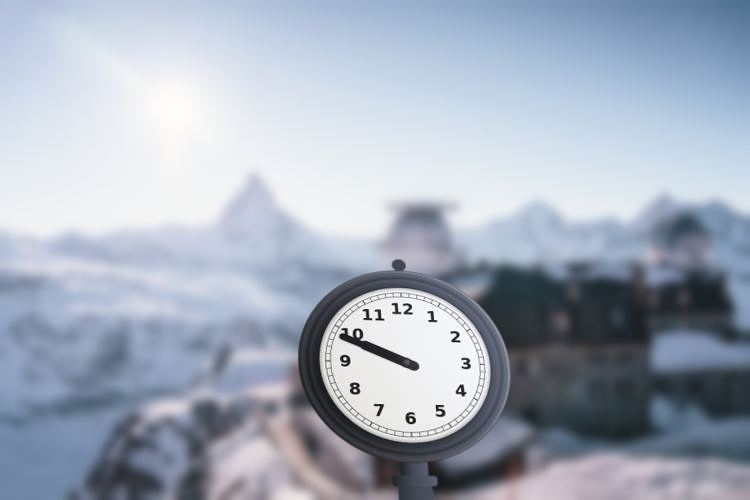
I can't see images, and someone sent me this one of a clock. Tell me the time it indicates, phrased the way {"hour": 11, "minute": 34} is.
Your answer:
{"hour": 9, "minute": 49}
